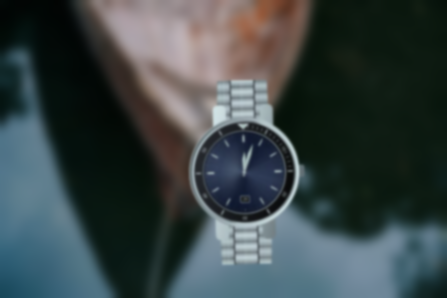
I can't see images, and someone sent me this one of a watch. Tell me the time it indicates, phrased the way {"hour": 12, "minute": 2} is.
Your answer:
{"hour": 12, "minute": 3}
